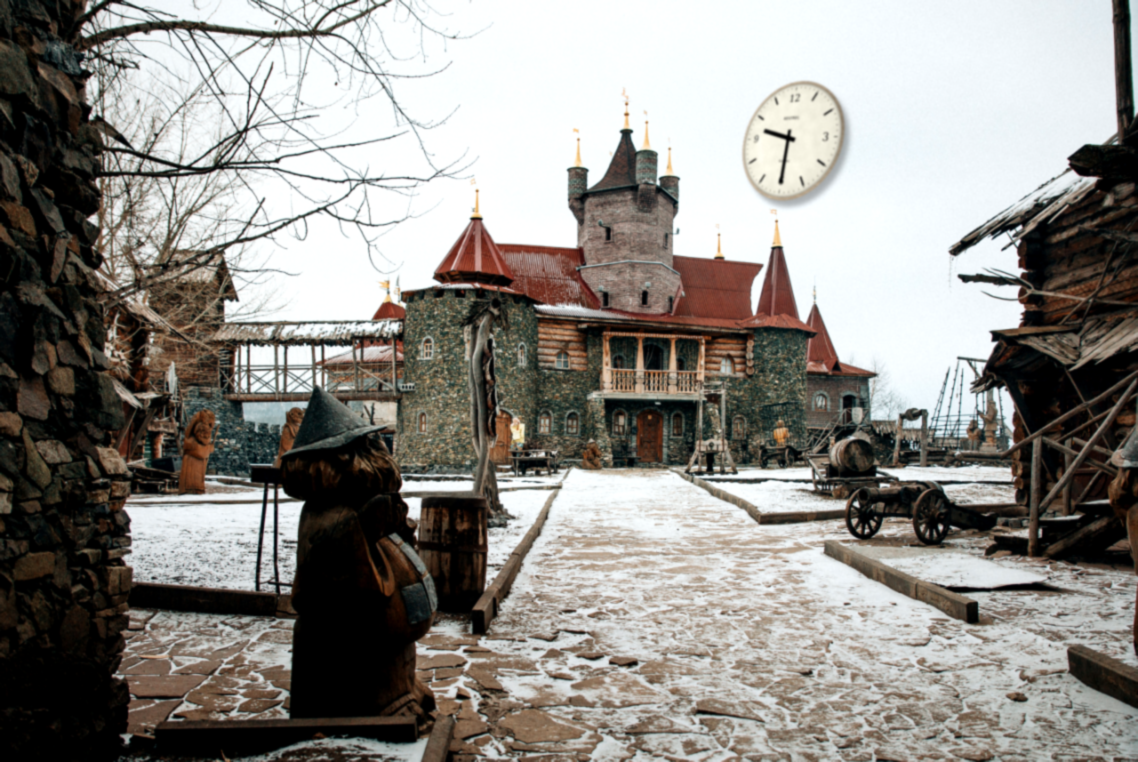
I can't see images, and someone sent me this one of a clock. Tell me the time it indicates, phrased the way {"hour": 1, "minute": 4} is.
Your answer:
{"hour": 9, "minute": 30}
